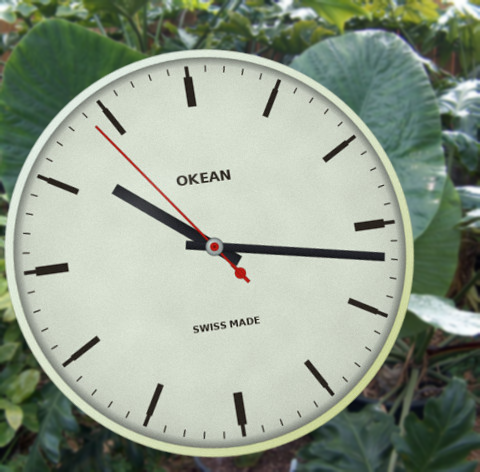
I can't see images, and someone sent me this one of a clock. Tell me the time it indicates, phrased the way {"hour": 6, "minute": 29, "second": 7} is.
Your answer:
{"hour": 10, "minute": 16, "second": 54}
